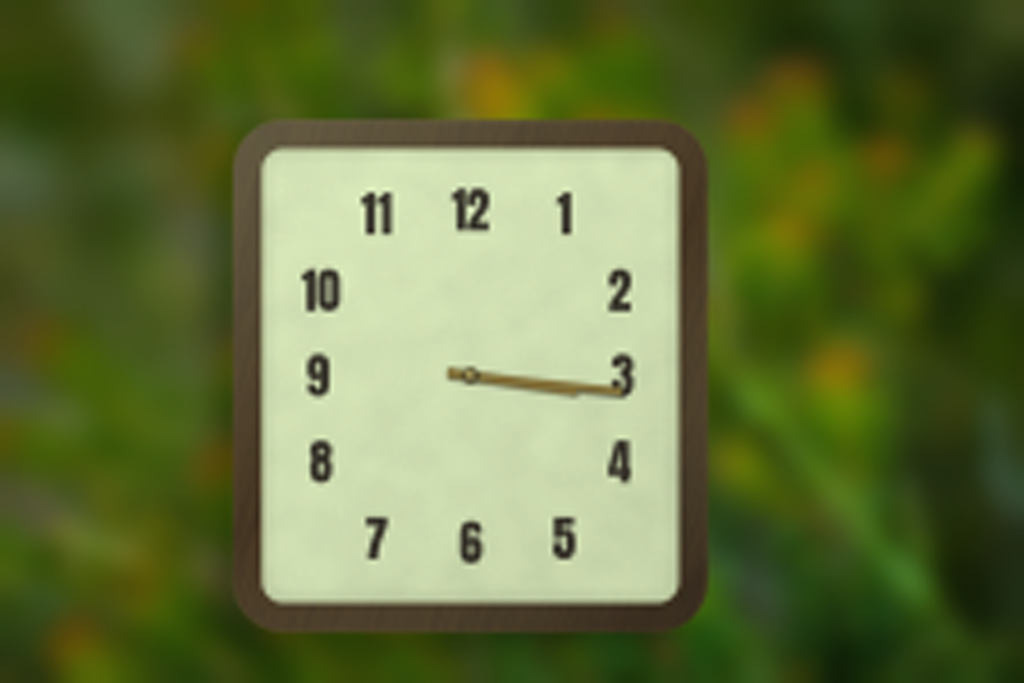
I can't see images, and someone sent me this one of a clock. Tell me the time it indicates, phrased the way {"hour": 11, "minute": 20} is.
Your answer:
{"hour": 3, "minute": 16}
